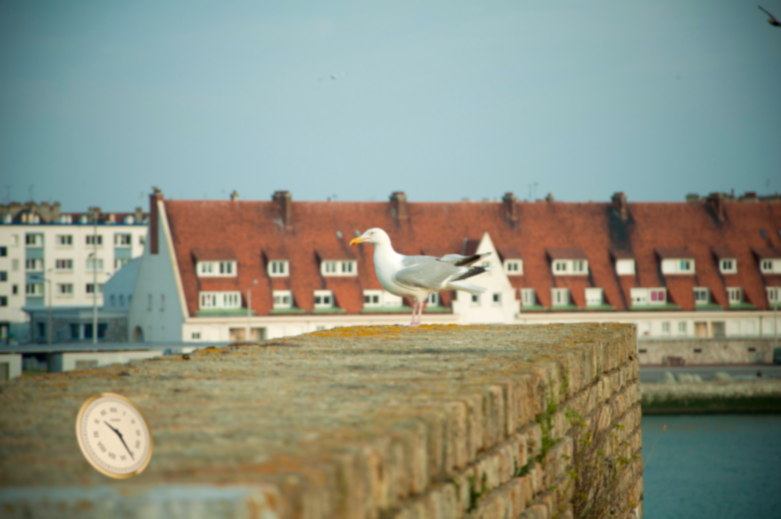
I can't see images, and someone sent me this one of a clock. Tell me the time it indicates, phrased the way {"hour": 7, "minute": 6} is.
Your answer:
{"hour": 10, "minute": 26}
